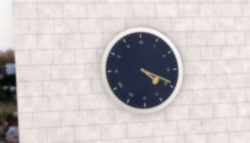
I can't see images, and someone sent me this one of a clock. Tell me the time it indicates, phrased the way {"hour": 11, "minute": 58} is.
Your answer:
{"hour": 4, "minute": 19}
